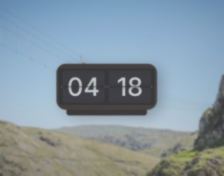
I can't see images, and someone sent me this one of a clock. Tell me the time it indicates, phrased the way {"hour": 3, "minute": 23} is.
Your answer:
{"hour": 4, "minute": 18}
